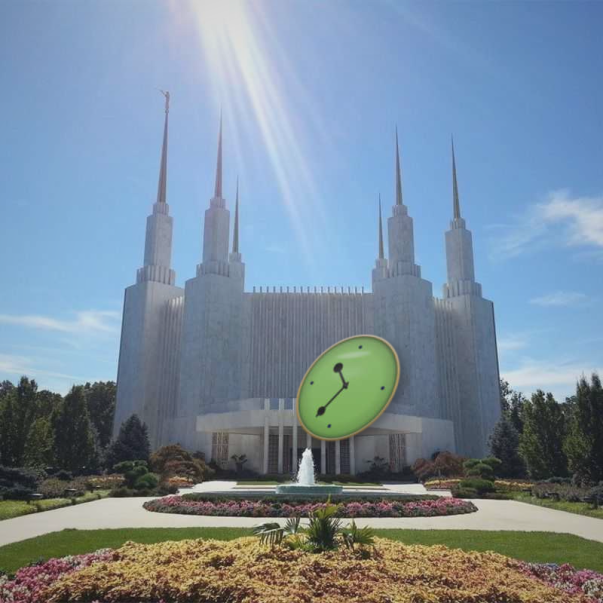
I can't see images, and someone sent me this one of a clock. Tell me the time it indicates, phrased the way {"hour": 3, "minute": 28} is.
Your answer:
{"hour": 10, "minute": 35}
